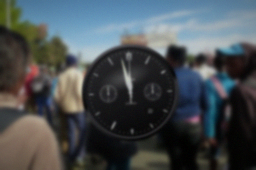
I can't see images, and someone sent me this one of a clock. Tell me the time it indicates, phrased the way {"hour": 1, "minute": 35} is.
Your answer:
{"hour": 11, "minute": 58}
